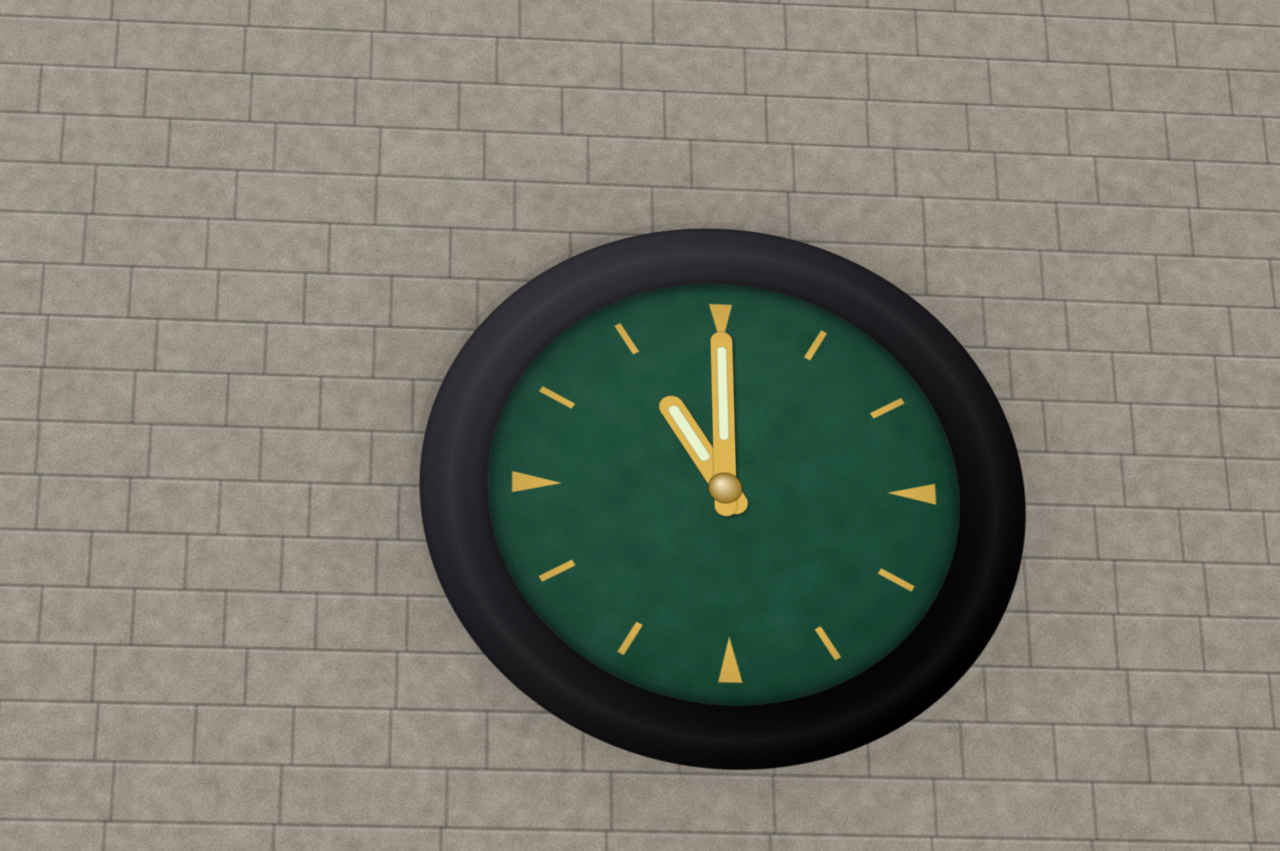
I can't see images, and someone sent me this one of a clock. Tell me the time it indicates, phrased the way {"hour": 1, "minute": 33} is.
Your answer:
{"hour": 11, "minute": 0}
